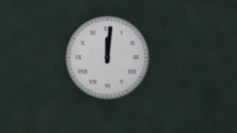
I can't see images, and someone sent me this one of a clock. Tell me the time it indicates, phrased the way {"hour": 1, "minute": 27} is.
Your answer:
{"hour": 12, "minute": 1}
